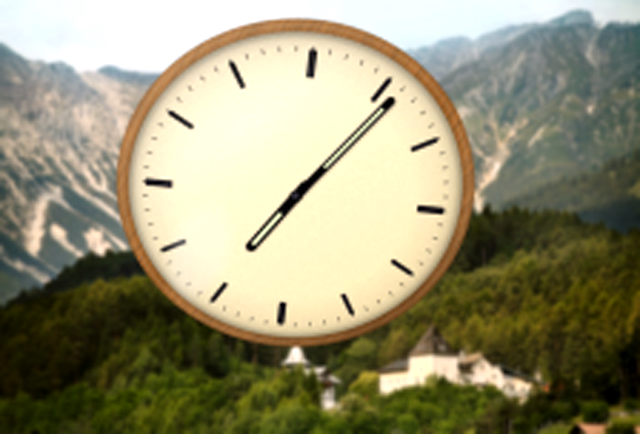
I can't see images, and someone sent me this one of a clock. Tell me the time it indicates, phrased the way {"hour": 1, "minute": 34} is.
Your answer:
{"hour": 7, "minute": 6}
